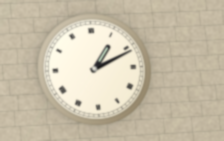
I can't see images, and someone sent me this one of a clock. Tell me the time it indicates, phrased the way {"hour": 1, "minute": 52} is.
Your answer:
{"hour": 1, "minute": 11}
